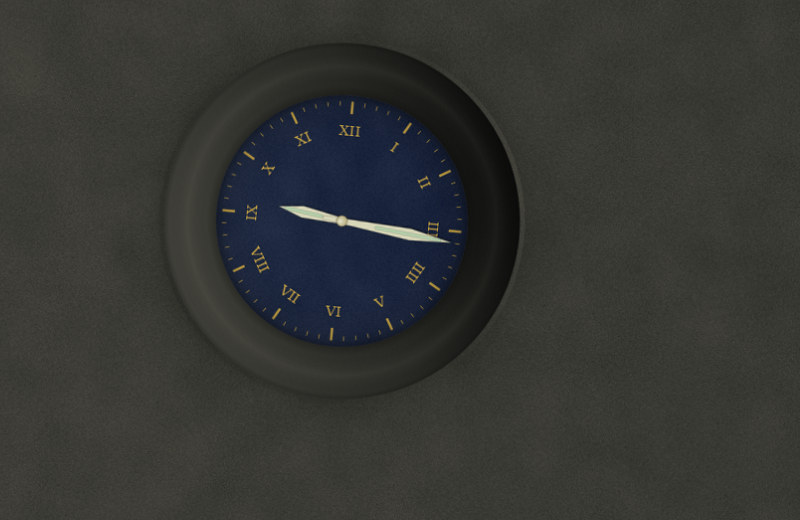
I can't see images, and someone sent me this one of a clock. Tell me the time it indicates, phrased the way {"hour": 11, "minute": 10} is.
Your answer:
{"hour": 9, "minute": 16}
